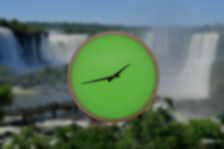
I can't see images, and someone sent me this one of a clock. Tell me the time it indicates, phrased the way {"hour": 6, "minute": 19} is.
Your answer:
{"hour": 1, "minute": 43}
